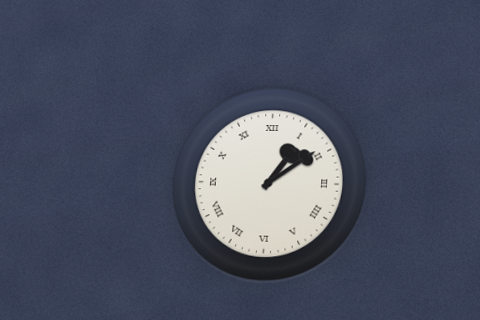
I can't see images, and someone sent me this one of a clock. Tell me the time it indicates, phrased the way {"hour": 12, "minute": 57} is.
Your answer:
{"hour": 1, "minute": 9}
